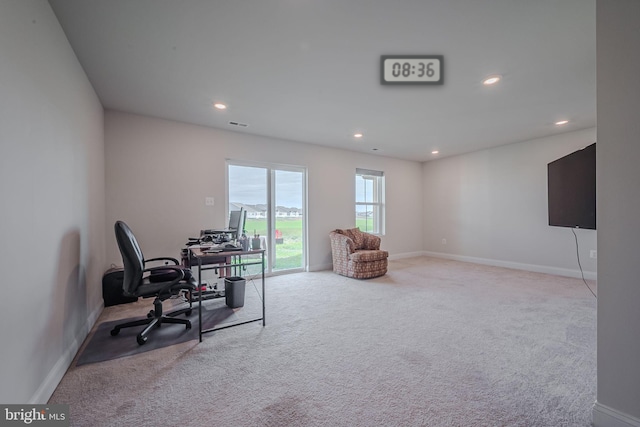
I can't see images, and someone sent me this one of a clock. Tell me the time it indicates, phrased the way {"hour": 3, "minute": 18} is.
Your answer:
{"hour": 8, "minute": 36}
